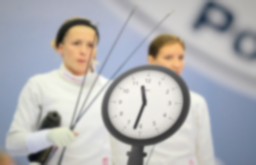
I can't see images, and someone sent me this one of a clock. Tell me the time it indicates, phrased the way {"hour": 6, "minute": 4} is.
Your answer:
{"hour": 11, "minute": 32}
